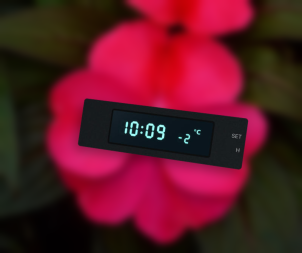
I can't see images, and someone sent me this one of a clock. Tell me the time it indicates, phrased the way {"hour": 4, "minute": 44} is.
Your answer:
{"hour": 10, "minute": 9}
